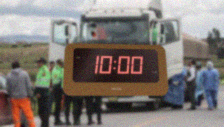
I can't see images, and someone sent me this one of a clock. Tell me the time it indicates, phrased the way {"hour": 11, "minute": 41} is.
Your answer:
{"hour": 10, "minute": 0}
